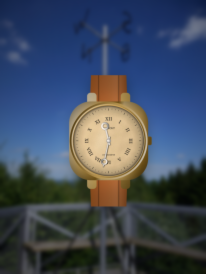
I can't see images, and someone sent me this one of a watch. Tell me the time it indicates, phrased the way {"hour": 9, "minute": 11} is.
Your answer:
{"hour": 11, "minute": 32}
